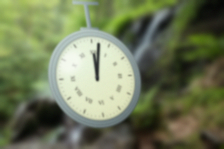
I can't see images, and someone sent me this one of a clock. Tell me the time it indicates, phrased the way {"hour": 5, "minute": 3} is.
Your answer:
{"hour": 12, "minute": 2}
